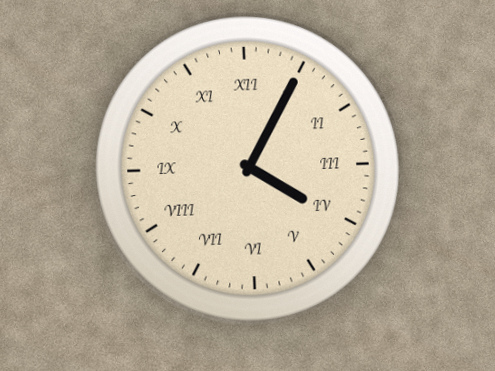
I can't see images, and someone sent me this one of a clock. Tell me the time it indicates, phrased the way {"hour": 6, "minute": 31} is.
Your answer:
{"hour": 4, "minute": 5}
